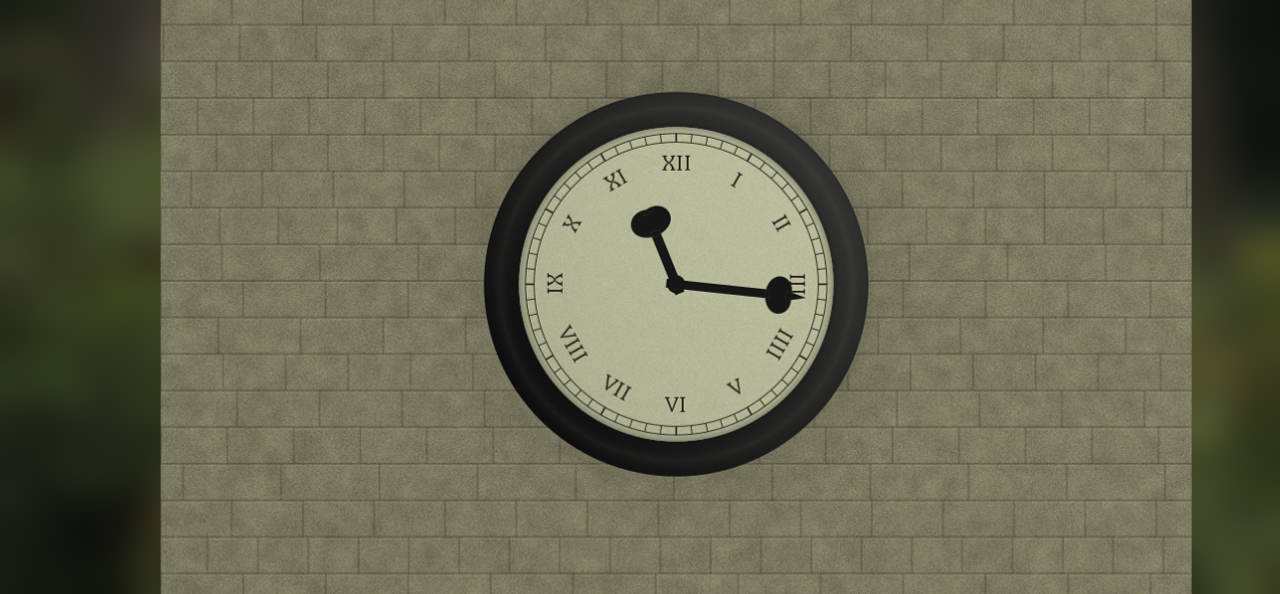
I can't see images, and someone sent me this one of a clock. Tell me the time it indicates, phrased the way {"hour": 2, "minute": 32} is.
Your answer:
{"hour": 11, "minute": 16}
